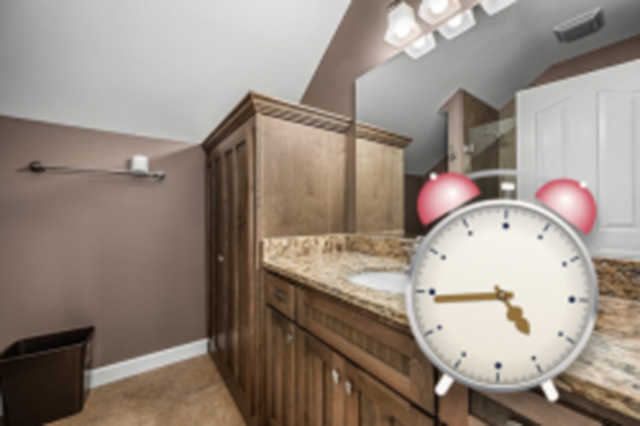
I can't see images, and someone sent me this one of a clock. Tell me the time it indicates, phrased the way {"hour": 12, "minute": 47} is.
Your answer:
{"hour": 4, "minute": 44}
